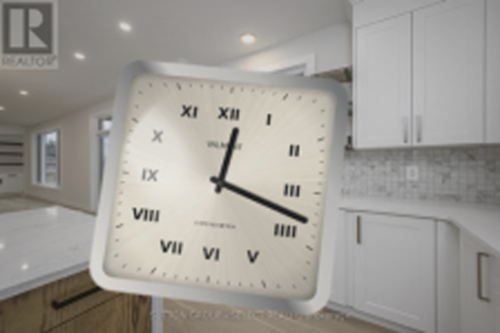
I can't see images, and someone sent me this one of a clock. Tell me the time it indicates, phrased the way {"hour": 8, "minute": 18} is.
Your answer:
{"hour": 12, "minute": 18}
